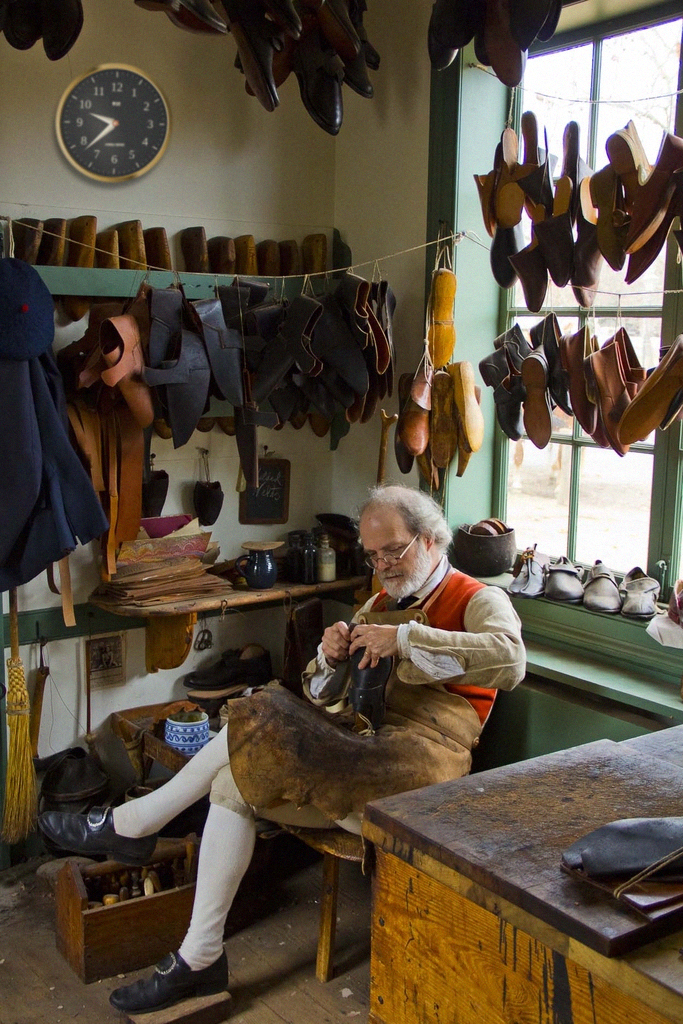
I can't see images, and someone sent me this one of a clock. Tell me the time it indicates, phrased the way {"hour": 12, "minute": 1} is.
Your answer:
{"hour": 9, "minute": 38}
